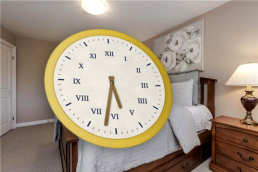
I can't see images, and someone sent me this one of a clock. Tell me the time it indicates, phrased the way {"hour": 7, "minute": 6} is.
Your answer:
{"hour": 5, "minute": 32}
